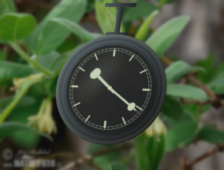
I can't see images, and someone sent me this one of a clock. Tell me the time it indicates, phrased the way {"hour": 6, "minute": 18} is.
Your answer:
{"hour": 10, "minute": 21}
